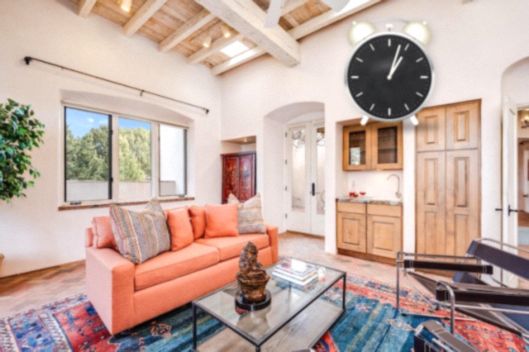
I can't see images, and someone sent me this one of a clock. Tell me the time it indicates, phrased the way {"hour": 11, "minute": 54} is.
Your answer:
{"hour": 1, "minute": 3}
